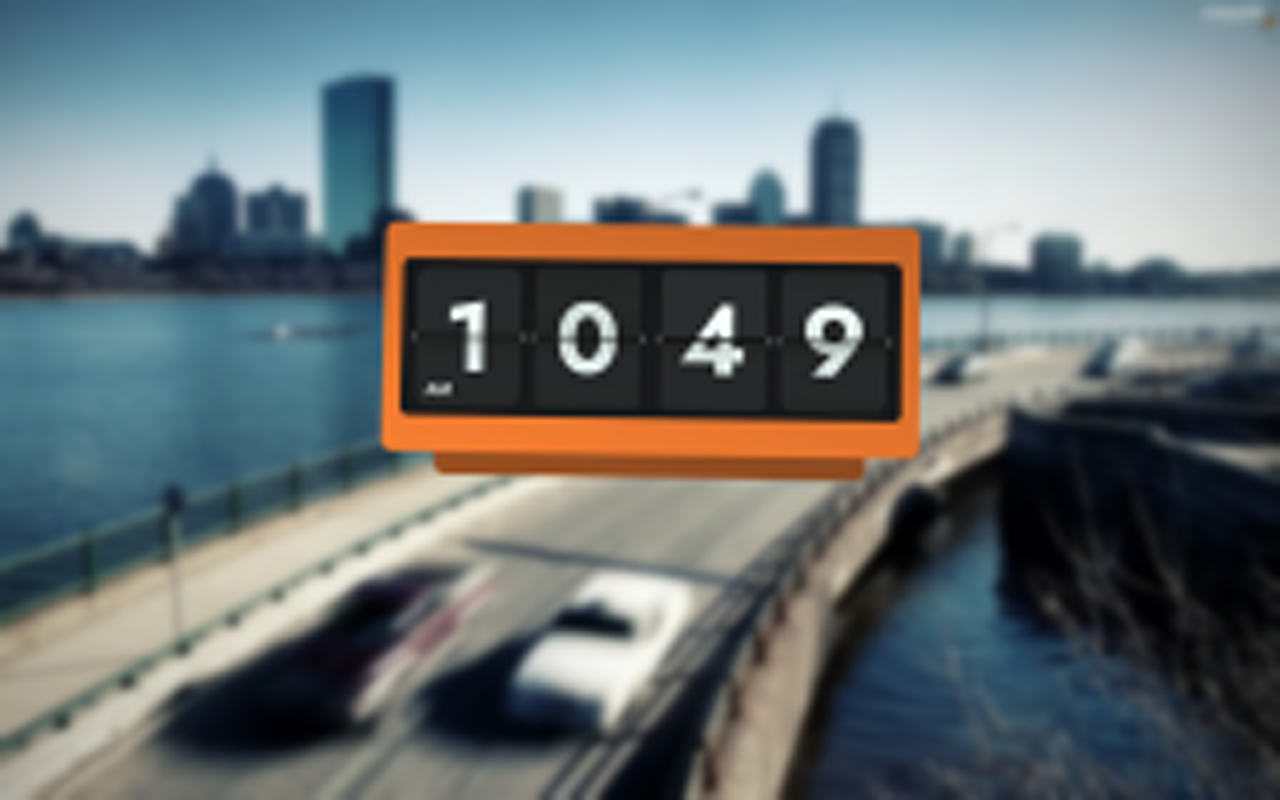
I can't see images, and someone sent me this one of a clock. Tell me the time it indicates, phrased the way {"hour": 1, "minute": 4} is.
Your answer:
{"hour": 10, "minute": 49}
